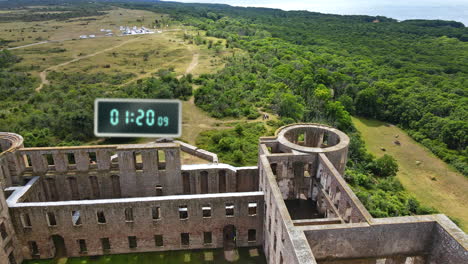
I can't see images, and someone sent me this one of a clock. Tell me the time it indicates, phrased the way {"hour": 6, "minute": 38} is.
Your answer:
{"hour": 1, "minute": 20}
